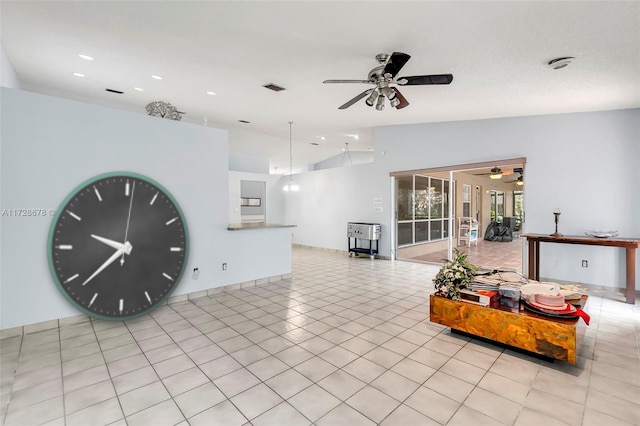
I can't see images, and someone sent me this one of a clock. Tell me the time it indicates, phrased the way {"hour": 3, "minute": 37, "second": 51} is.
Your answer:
{"hour": 9, "minute": 38, "second": 1}
